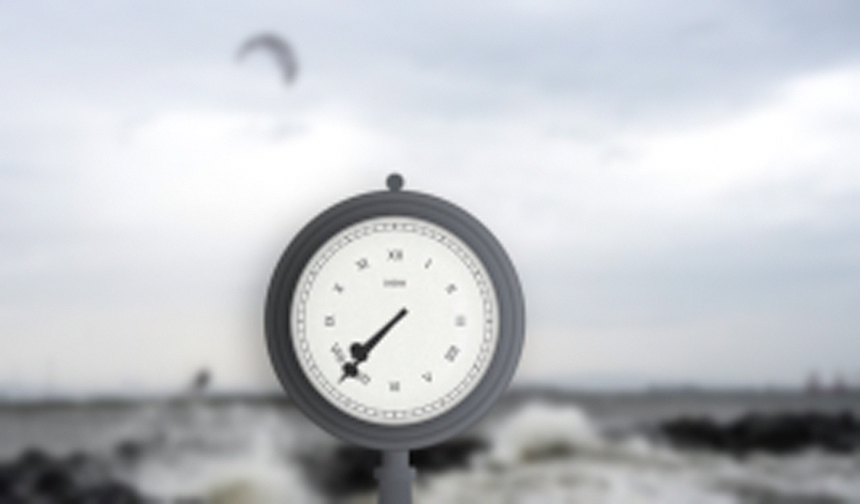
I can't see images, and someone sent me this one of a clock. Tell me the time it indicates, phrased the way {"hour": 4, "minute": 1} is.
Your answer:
{"hour": 7, "minute": 37}
